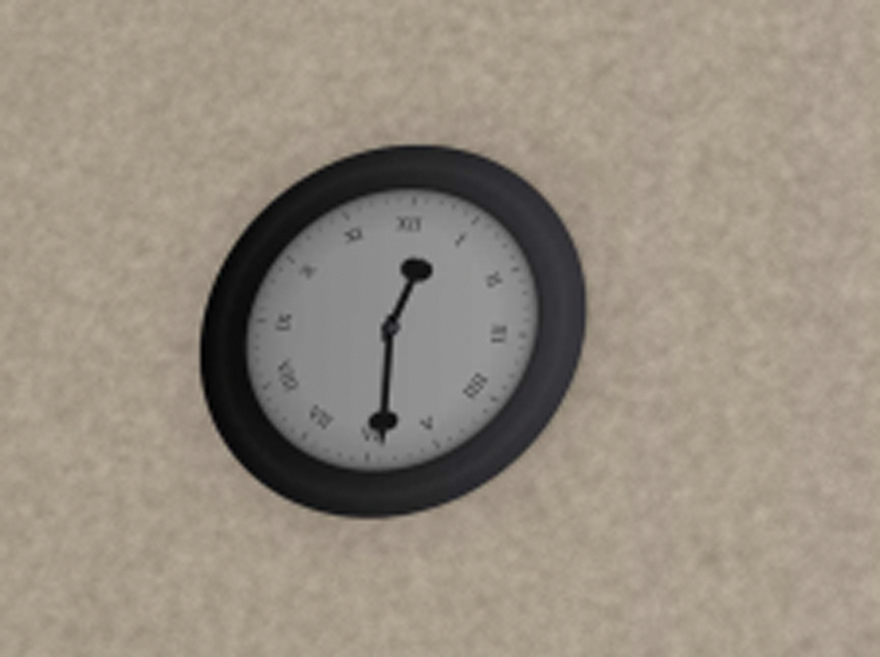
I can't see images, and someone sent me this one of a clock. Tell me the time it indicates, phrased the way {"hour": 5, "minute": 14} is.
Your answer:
{"hour": 12, "minute": 29}
